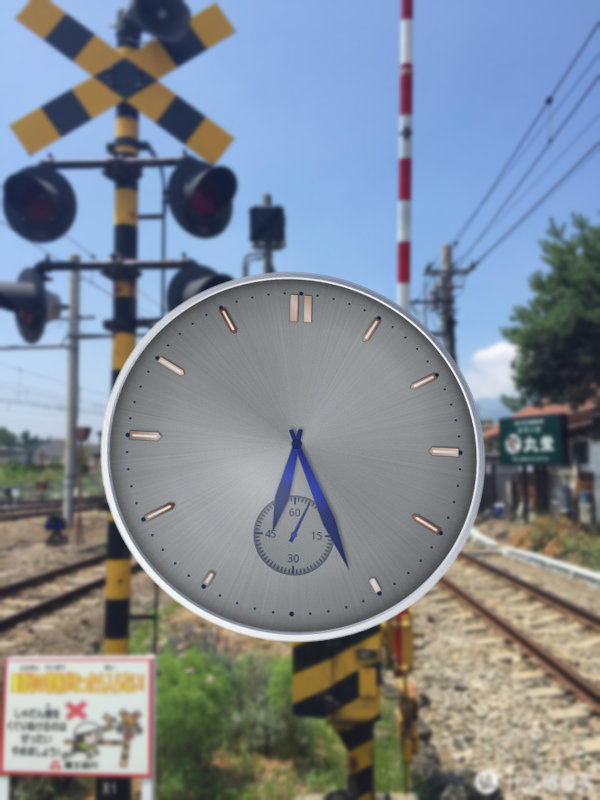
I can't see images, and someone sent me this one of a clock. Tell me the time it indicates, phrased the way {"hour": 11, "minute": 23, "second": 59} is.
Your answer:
{"hour": 6, "minute": 26, "second": 4}
